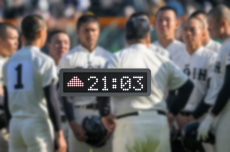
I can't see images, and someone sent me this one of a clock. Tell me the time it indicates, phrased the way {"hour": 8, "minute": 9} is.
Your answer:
{"hour": 21, "minute": 3}
